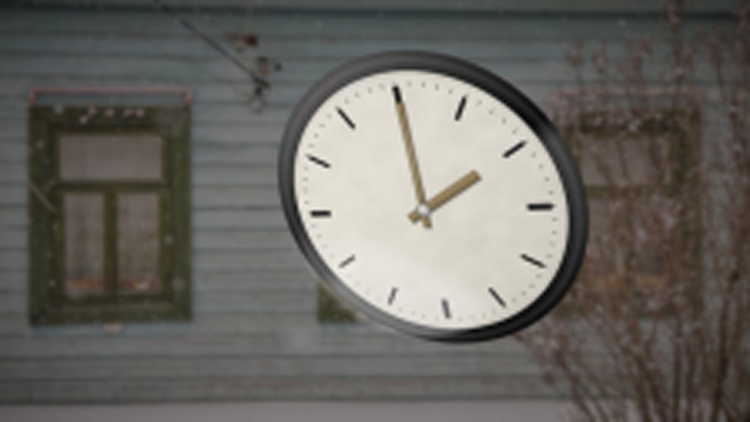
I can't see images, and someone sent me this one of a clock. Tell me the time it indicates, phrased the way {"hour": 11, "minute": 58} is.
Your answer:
{"hour": 2, "minute": 0}
